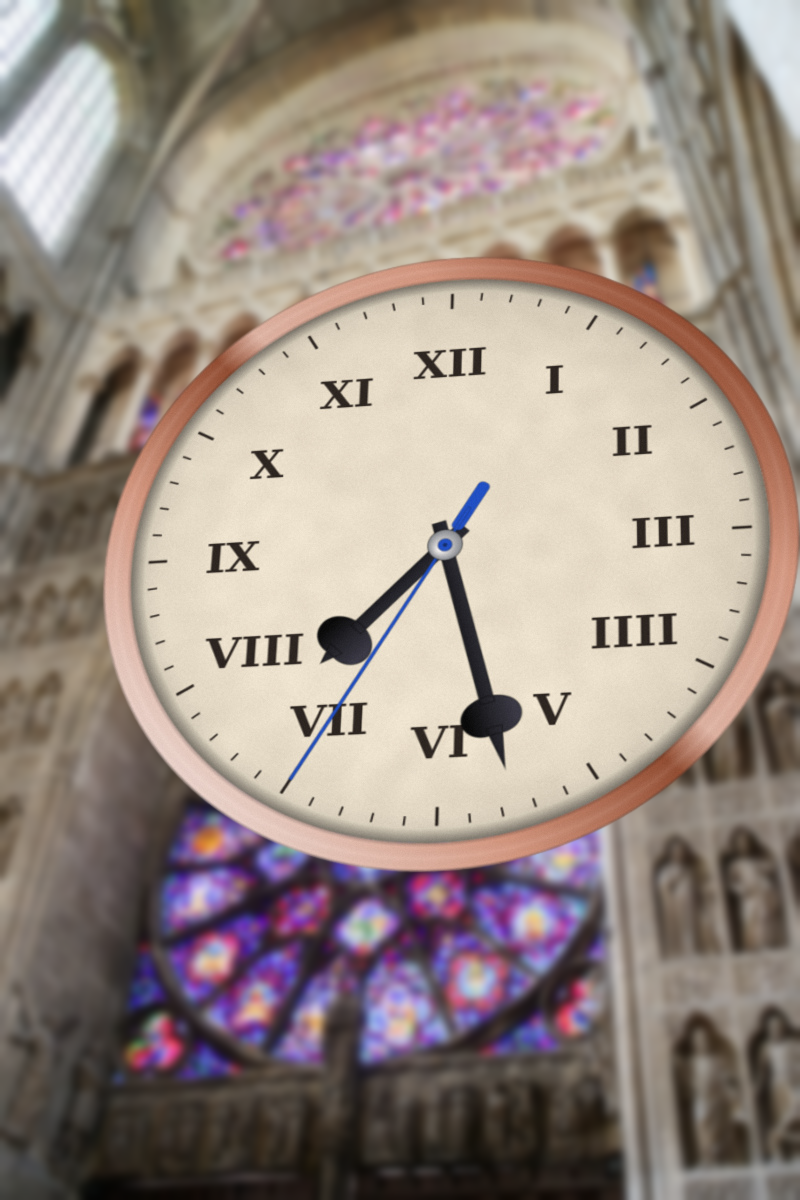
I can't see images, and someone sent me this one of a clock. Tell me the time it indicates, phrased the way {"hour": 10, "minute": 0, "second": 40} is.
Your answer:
{"hour": 7, "minute": 27, "second": 35}
